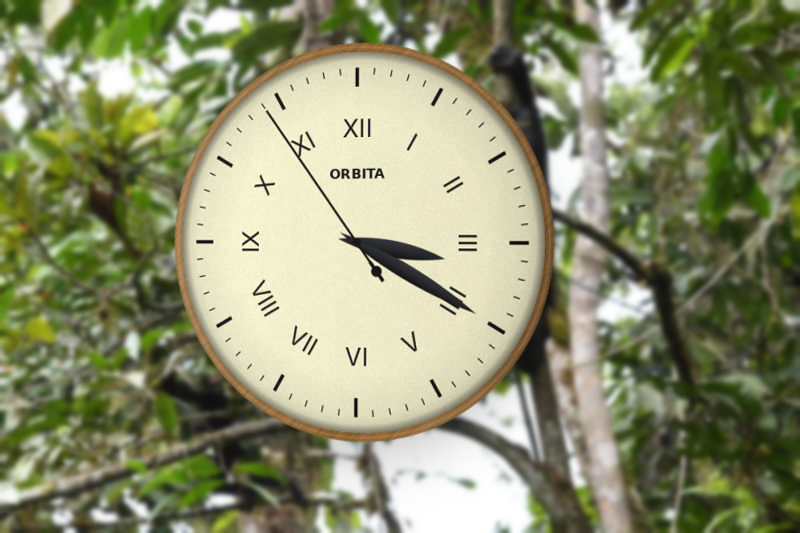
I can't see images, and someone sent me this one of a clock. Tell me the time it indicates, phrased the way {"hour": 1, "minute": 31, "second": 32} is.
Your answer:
{"hour": 3, "minute": 19, "second": 54}
